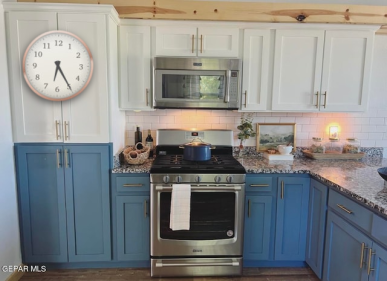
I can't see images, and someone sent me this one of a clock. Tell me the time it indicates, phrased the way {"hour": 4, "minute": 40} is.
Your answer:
{"hour": 6, "minute": 25}
